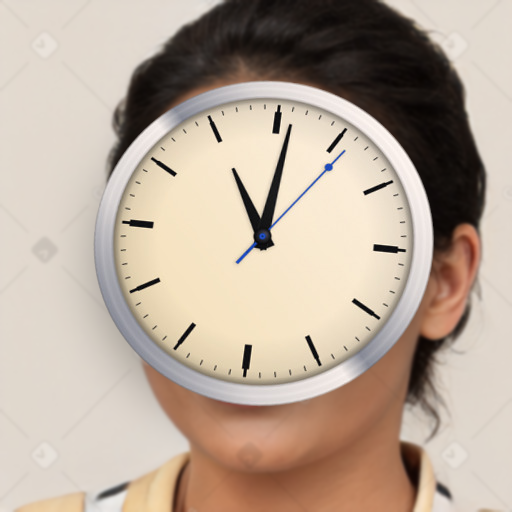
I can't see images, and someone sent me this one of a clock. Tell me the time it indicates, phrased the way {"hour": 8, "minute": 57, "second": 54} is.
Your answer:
{"hour": 11, "minute": 1, "second": 6}
